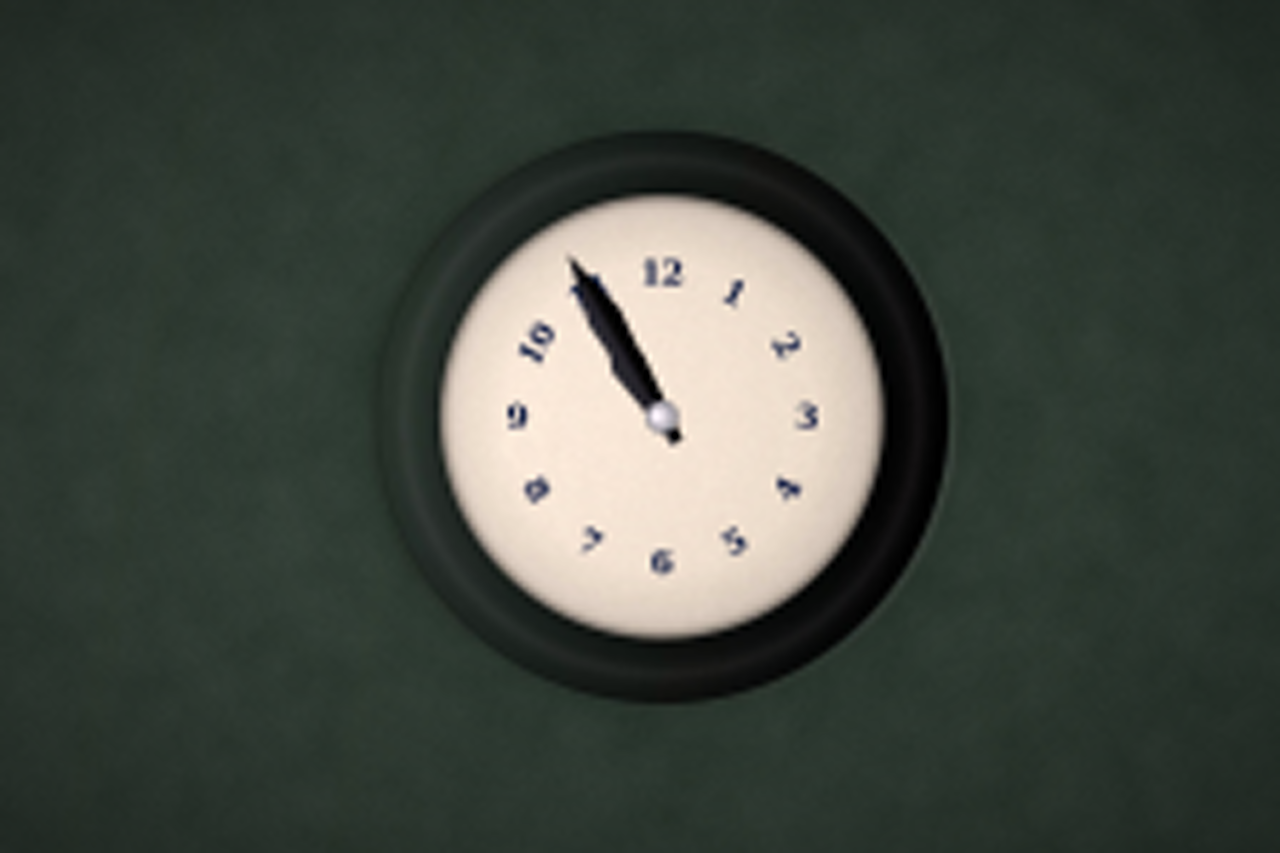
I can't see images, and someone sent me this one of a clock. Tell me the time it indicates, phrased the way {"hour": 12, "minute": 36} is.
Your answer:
{"hour": 10, "minute": 55}
